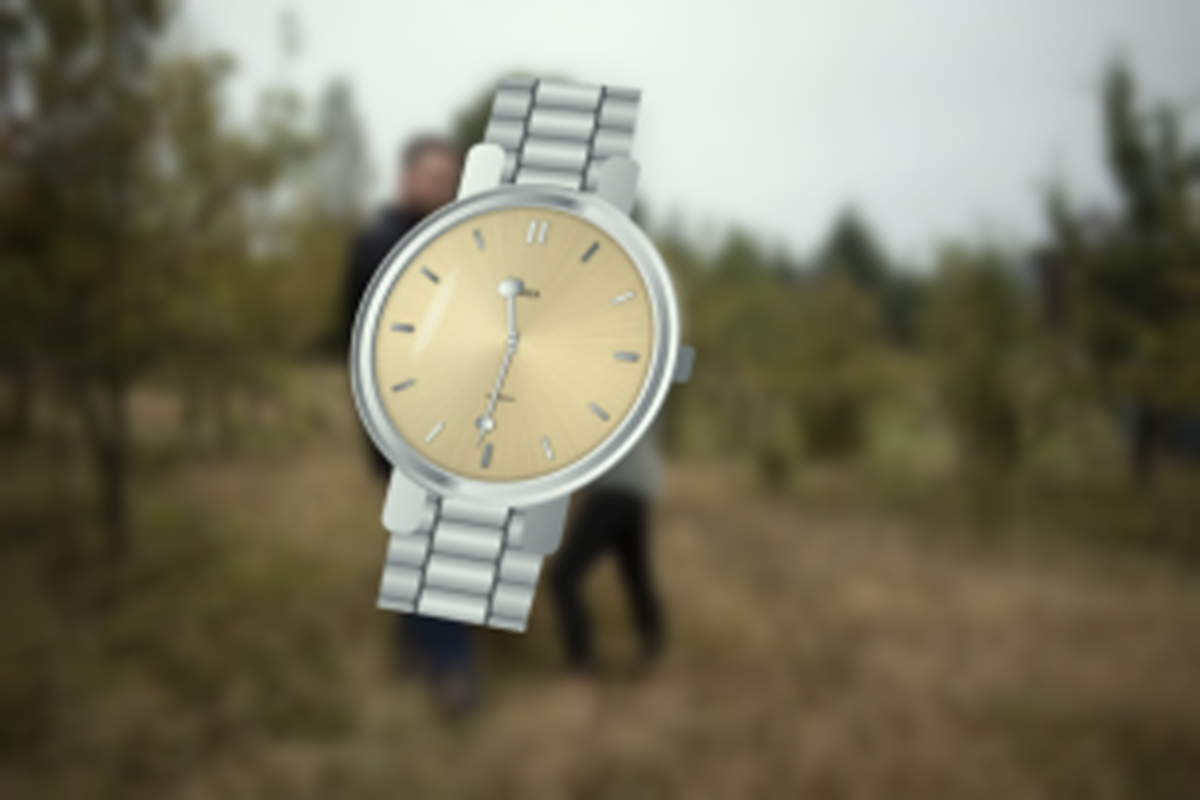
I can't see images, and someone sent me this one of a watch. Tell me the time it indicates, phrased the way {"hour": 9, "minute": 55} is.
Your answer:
{"hour": 11, "minute": 31}
